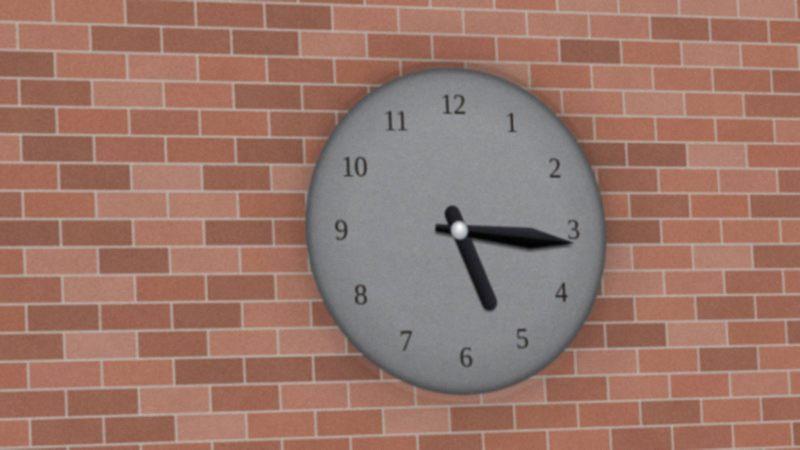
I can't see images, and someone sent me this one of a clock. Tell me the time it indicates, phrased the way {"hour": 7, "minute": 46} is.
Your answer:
{"hour": 5, "minute": 16}
